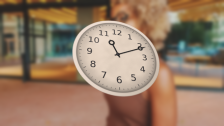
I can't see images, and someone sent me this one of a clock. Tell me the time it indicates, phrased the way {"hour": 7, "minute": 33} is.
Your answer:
{"hour": 11, "minute": 11}
